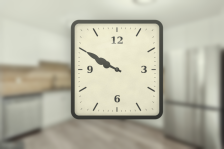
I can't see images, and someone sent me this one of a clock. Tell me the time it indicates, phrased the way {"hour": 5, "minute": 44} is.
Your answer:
{"hour": 9, "minute": 50}
